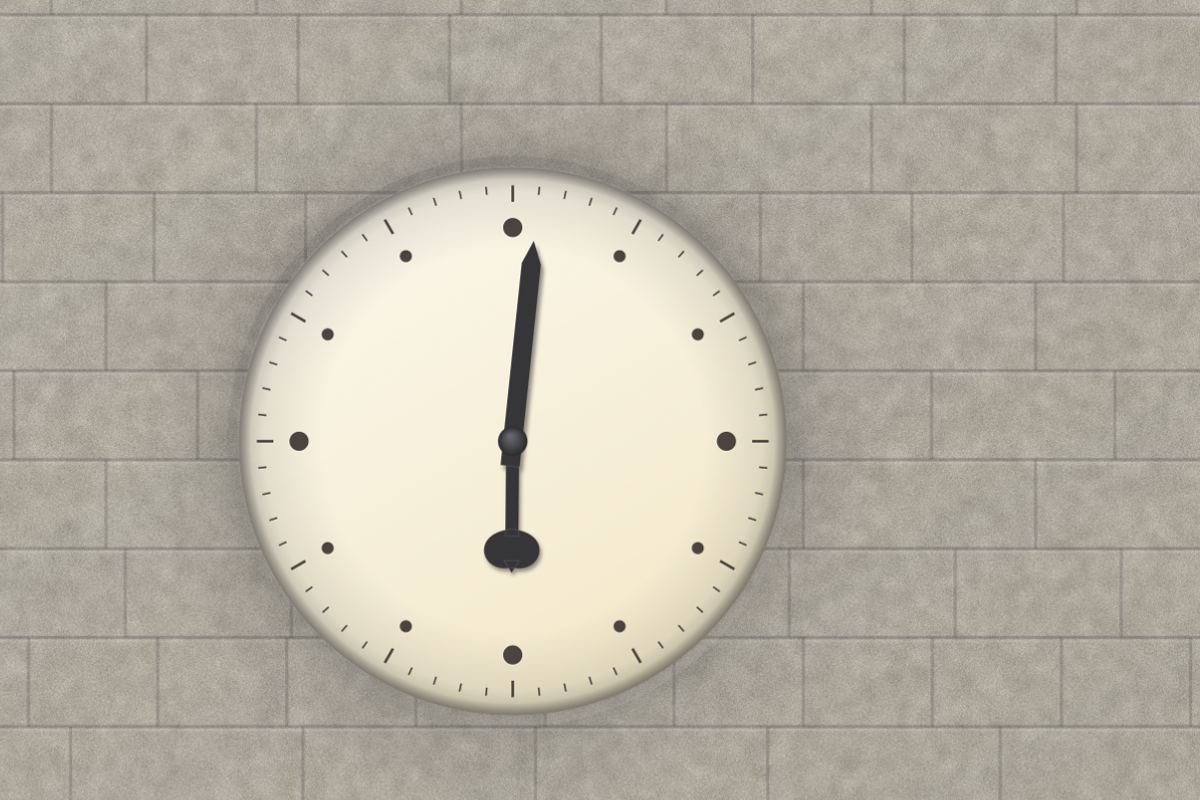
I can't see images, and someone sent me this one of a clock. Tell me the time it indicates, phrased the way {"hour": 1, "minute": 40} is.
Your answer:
{"hour": 6, "minute": 1}
